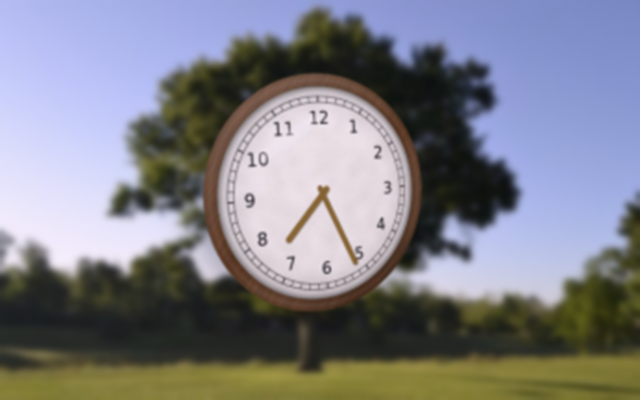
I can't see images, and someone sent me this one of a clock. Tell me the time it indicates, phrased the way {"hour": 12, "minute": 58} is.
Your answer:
{"hour": 7, "minute": 26}
